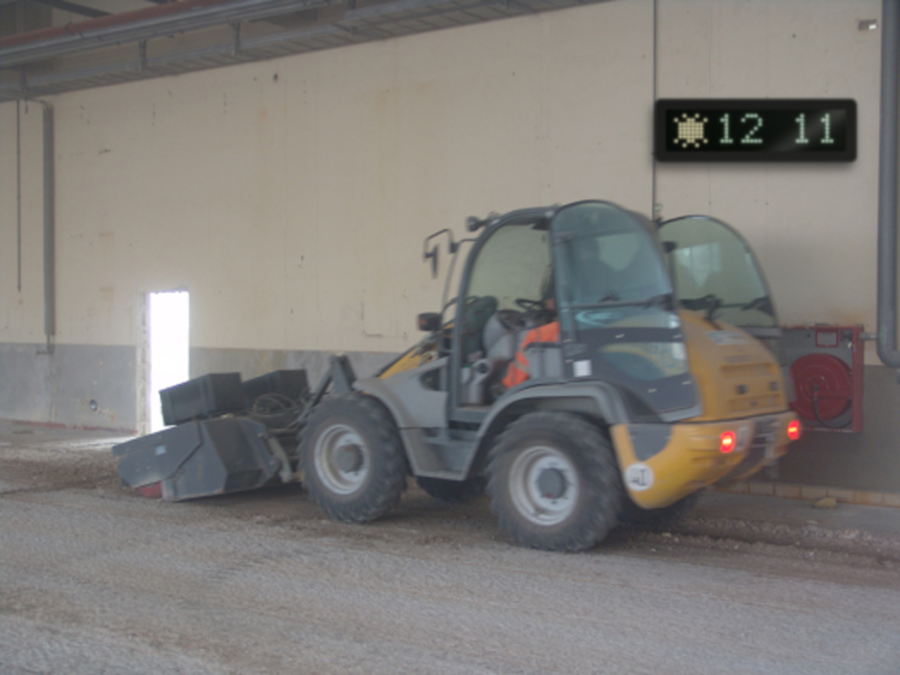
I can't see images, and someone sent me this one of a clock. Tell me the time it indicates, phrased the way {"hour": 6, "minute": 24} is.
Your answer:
{"hour": 12, "minute": 11}
